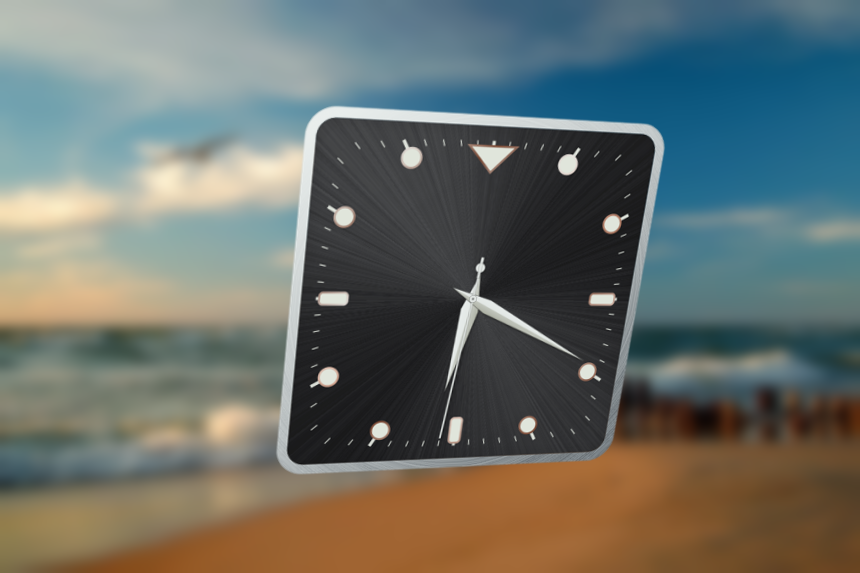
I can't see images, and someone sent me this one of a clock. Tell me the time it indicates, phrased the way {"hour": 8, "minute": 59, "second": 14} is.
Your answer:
{"hour": 6, "minute": 19, "second": 31}
